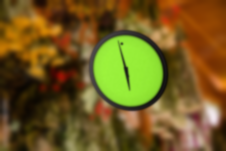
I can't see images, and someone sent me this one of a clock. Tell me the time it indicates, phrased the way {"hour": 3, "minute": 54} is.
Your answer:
{"hour": 5, "minute": 59}
